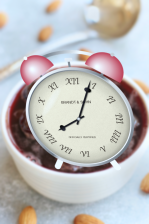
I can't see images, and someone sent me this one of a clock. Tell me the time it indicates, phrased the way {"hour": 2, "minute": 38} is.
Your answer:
{"hour": 8, "minute": 4}
